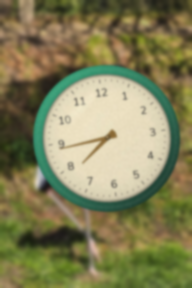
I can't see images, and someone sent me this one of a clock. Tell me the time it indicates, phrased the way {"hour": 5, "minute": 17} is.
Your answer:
{"hour": 7, "minute": 44}
